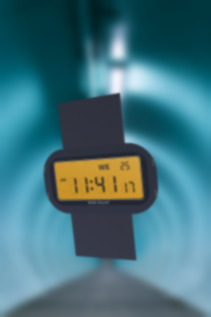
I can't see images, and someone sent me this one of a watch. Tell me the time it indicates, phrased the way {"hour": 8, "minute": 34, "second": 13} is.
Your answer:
{"hour": 11, "minute": 41, "second": 17}
